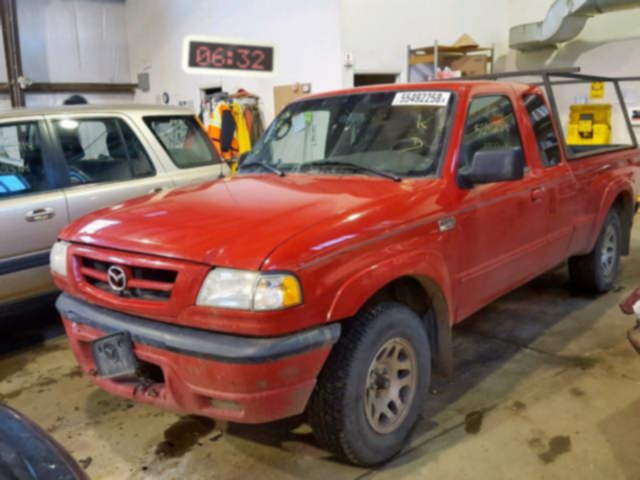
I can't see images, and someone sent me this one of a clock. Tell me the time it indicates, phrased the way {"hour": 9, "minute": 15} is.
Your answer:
{"hour": 6, "minute": 32}
